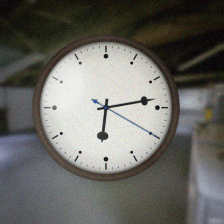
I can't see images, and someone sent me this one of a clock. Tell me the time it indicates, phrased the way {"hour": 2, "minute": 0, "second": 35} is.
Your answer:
{"hour": 6, "minute": 13, "second": 20}
